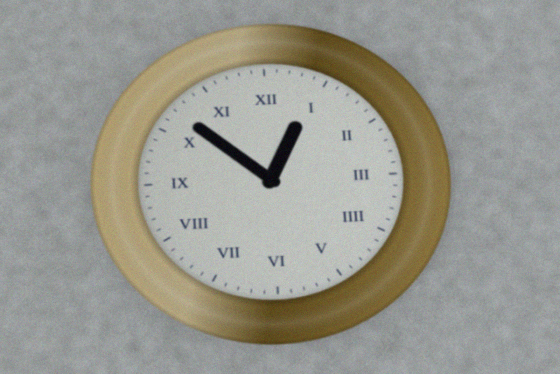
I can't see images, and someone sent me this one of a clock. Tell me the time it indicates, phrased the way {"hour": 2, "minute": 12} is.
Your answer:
{"hour": 12, "minute": 52}
